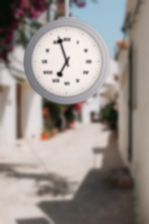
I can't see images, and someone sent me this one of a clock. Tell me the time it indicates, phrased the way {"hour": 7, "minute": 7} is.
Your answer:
{"hour": 6, "minute": 57}
